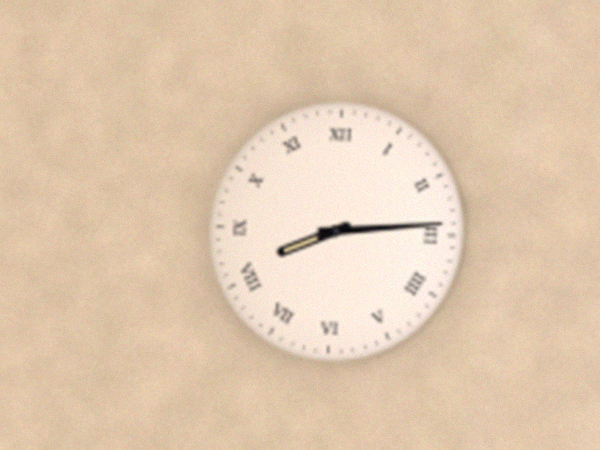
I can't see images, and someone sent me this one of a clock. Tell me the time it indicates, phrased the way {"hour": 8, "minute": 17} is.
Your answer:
{"hour": 8, "minute": 14}
